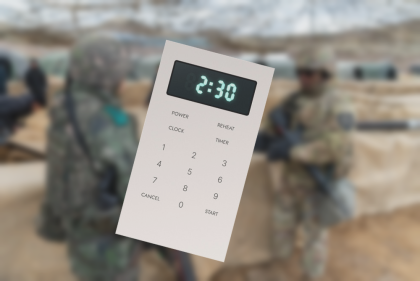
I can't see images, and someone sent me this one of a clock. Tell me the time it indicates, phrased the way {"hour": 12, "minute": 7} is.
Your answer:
{"hour": 2, "minute": 30}
